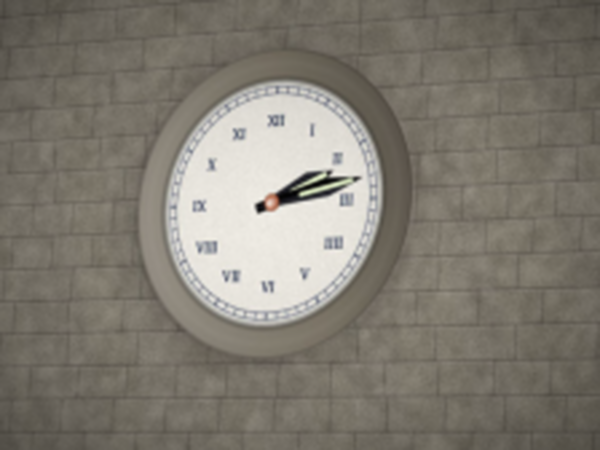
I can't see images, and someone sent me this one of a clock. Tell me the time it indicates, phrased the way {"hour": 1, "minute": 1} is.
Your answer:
{"hour": 2, "minute": 13}
